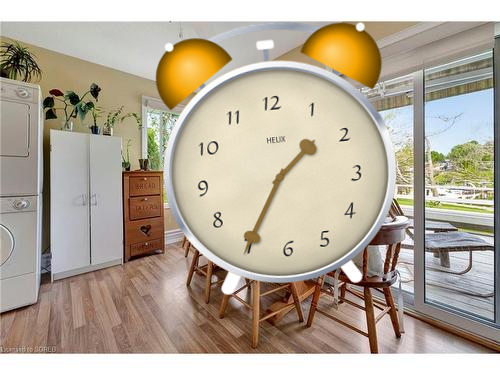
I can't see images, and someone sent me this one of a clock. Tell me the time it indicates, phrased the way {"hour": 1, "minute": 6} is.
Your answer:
{"hour": 1, "minute": 35}
